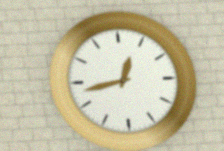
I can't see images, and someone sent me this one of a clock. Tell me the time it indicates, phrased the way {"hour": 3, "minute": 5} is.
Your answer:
{"hour": 12, "minute": 43}
